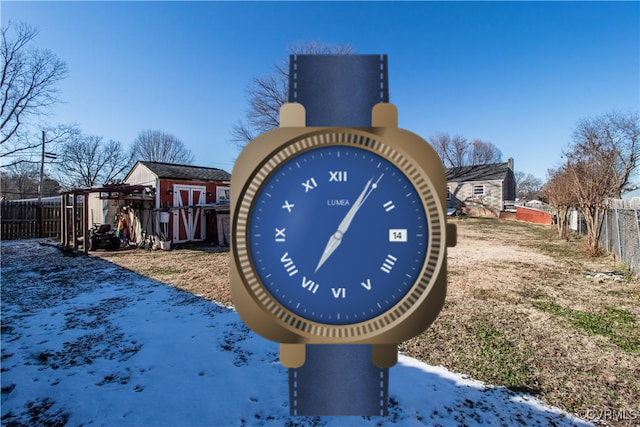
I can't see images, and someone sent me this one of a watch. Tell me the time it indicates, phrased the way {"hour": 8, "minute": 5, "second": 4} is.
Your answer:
{"hour": 7, "minute": 5, "second": 6}
